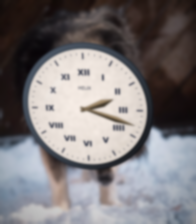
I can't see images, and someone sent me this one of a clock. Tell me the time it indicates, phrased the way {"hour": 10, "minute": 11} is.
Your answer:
{"hour": 2, "minute": 18}
